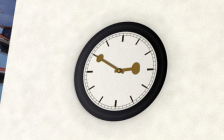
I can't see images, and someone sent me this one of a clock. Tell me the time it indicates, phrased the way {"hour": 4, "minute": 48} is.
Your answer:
{"hour": 2, "minute": 50}
